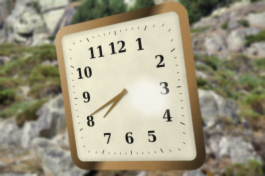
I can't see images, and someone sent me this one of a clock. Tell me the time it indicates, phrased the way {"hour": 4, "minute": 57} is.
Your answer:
{"hour": 7, "minute": 41}
